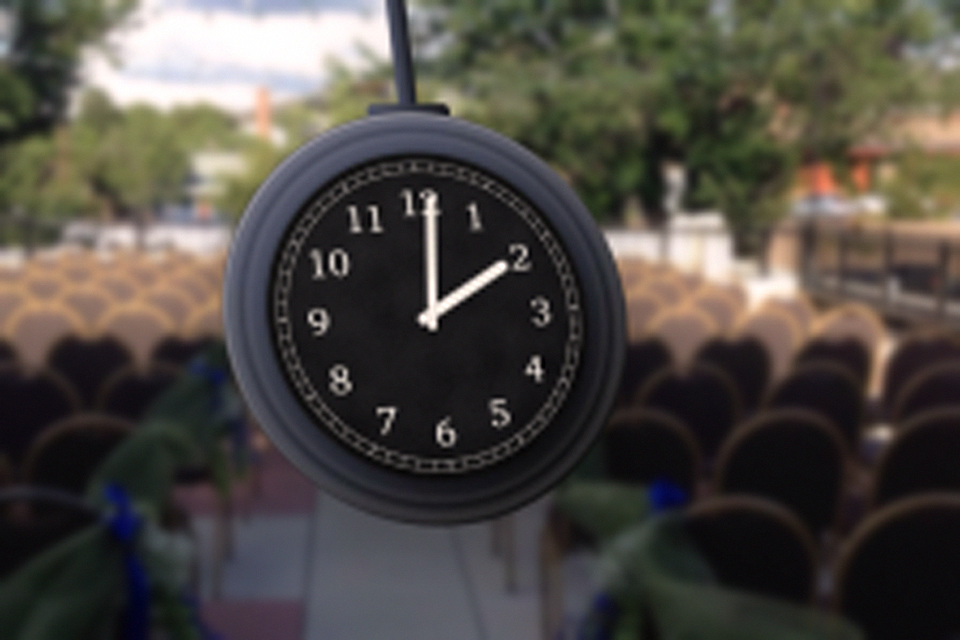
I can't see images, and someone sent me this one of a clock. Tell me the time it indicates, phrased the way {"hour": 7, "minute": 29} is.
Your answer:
{"hour": 2, "minute": 1}
